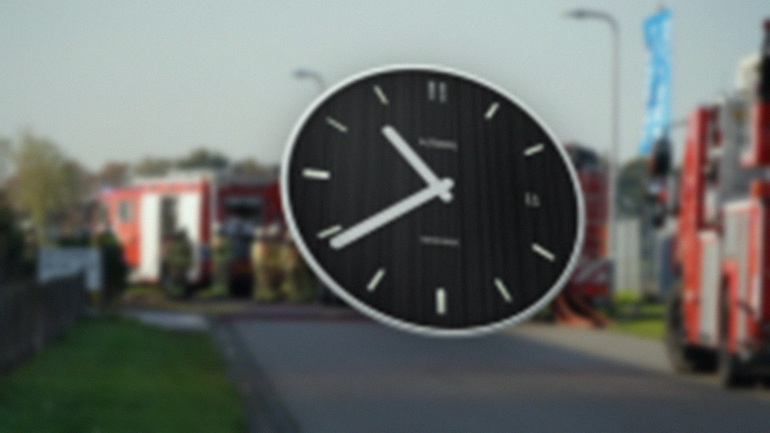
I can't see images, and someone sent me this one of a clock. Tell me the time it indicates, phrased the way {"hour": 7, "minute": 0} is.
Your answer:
{"hour": 10, "minute": 39}
